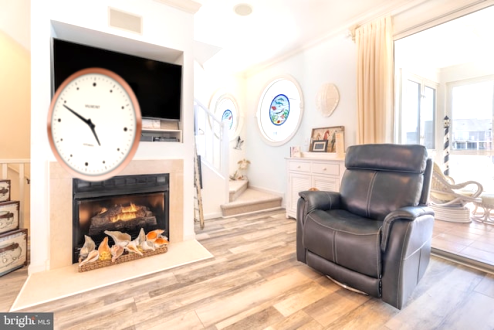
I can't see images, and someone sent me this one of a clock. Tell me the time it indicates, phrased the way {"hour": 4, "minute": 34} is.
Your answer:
{"hour": 4, "minute": 49}
